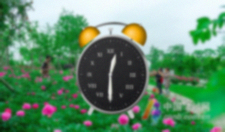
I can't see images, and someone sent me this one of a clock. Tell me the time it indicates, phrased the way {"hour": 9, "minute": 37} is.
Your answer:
{"hour": 12, "minute": 30}
